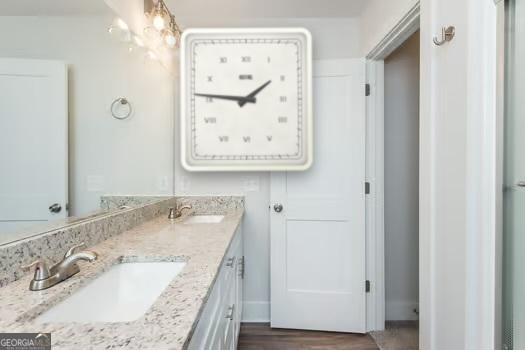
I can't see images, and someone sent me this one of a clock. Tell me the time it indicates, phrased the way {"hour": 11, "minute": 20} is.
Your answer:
{"hour": 1, "minute": 46}
